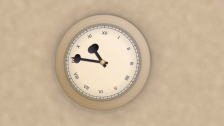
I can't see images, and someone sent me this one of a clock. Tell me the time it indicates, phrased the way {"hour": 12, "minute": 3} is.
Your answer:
{"hour": 10, "minute": 46}
